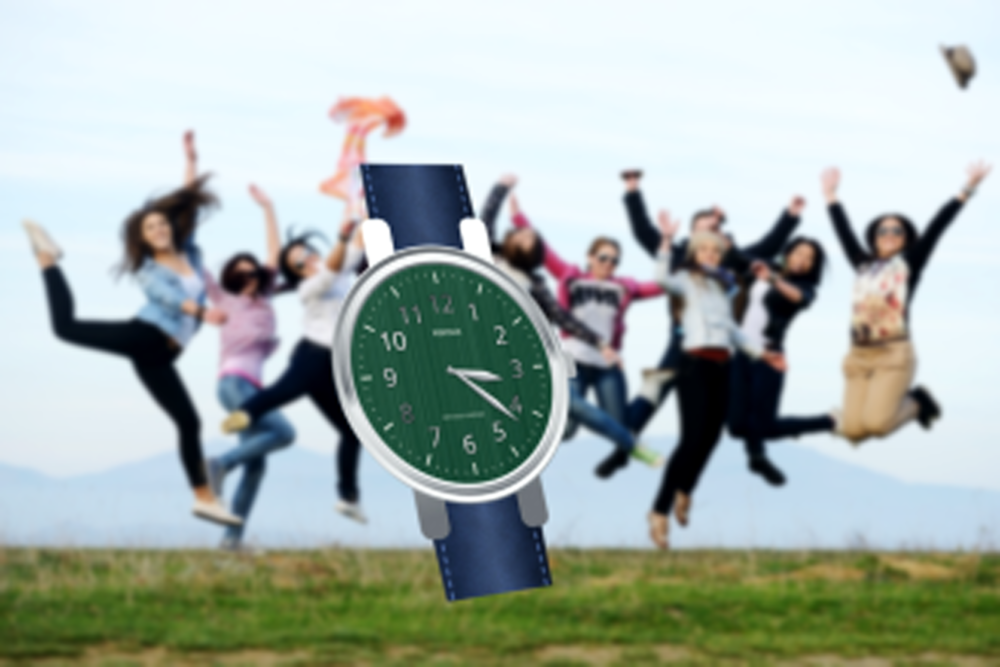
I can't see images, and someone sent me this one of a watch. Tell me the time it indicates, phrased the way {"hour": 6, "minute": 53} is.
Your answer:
{"hour": 3, "minute": 22}
